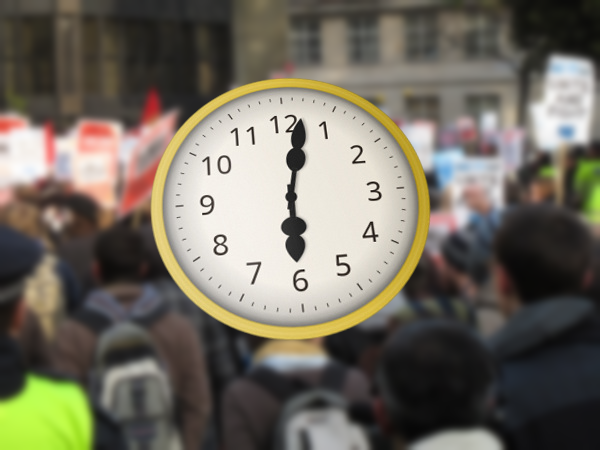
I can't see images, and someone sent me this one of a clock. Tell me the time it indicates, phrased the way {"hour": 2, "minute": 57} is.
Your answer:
{"hour": 6, "minute": 2}
